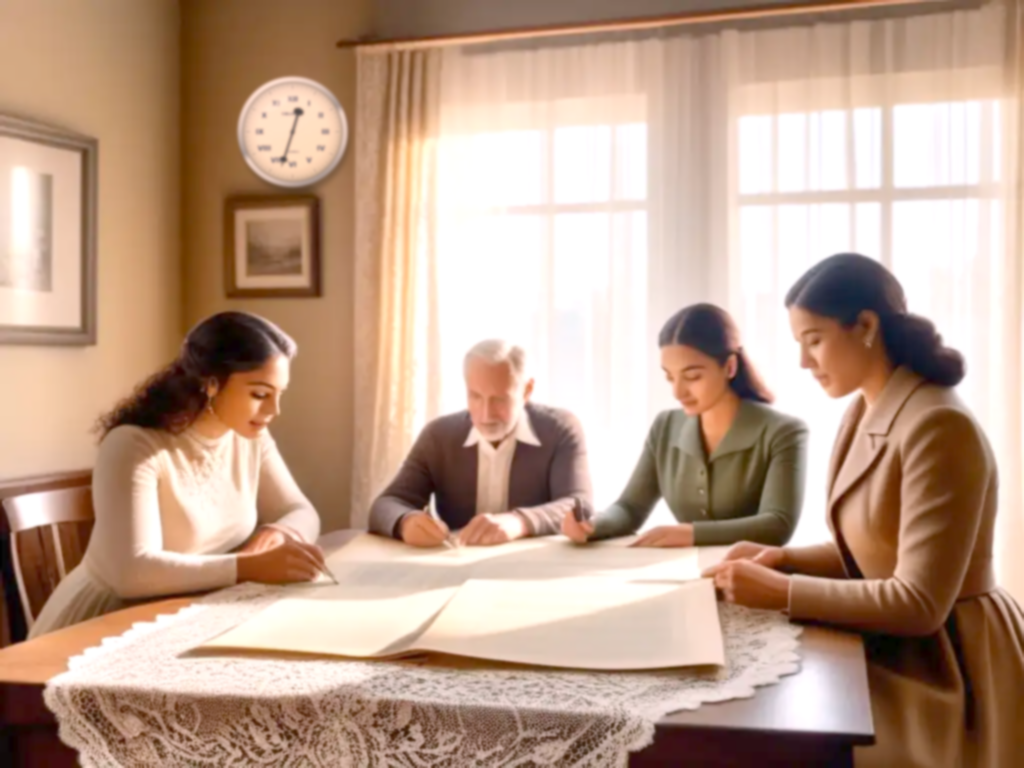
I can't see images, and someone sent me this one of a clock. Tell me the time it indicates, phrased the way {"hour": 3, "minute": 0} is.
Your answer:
{"hour": 12, "minute": 33}
